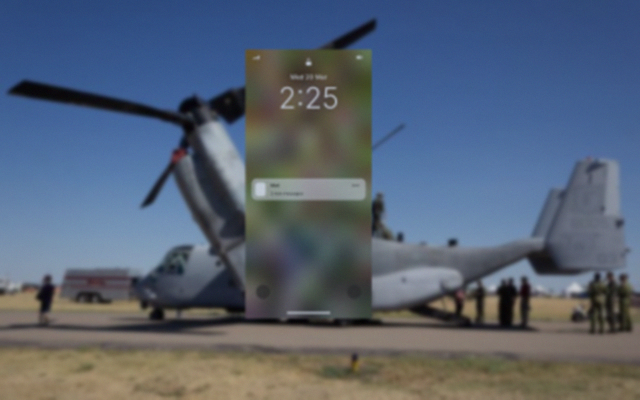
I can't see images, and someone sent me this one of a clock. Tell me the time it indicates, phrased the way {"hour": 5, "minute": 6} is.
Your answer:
{"hour": 2, "minute": 25}
